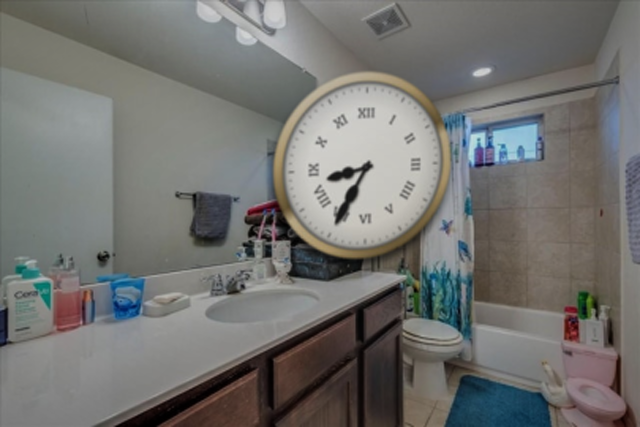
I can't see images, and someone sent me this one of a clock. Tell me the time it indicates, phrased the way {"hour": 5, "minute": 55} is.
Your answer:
{"hour": 8, "minute": 35}
